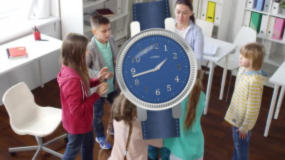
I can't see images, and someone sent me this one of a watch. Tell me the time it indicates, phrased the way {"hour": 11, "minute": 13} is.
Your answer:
{"hour": 1, "minute": 43}
